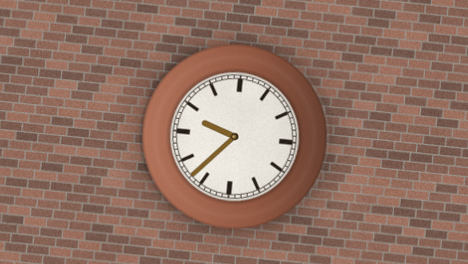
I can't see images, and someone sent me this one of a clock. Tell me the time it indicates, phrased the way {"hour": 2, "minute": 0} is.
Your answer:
{"hour": 9, "minute": 37}
